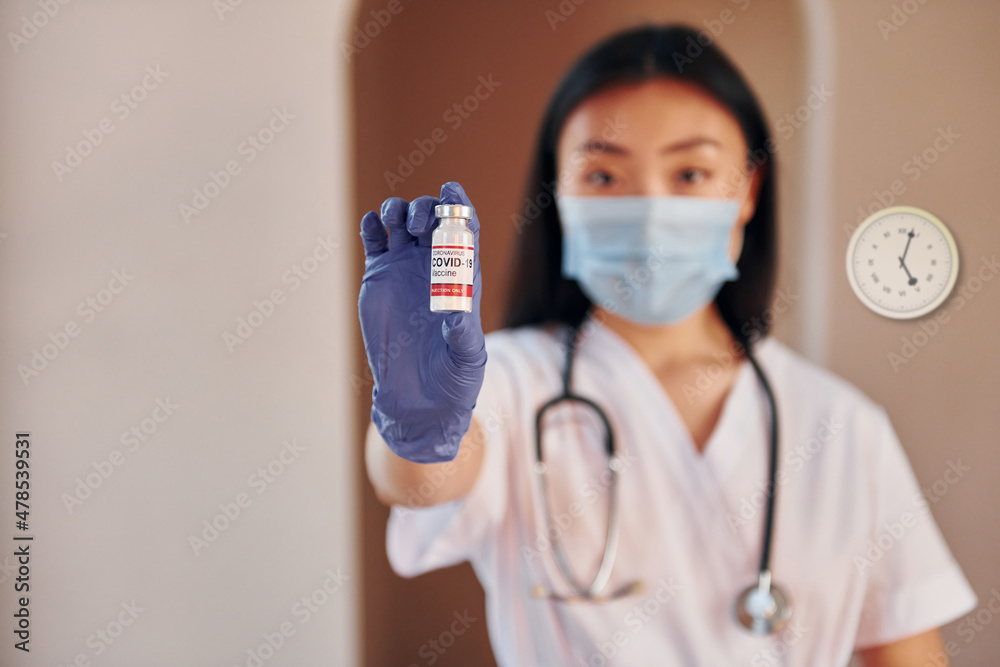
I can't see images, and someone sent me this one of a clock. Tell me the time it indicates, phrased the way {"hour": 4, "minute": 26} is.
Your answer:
{"hour": 5, "minute": 3}
